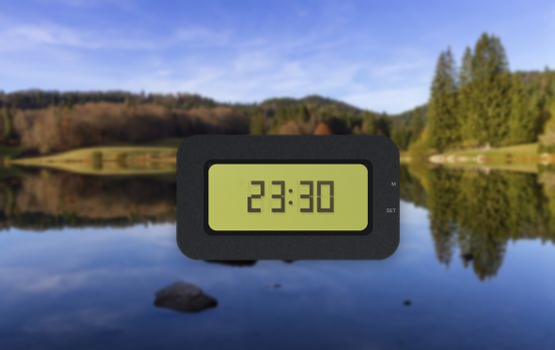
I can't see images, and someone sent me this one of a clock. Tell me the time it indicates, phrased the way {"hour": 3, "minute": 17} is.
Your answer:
{"hour": 23, "minute": 30}
